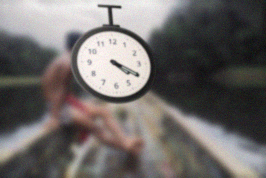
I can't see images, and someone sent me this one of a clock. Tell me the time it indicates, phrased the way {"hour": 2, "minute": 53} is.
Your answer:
{"hour": 4, "minute": 20}
